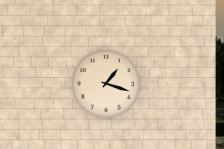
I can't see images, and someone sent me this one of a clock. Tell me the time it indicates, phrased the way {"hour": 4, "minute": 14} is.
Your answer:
{"hour": 1, "minute": 18}
